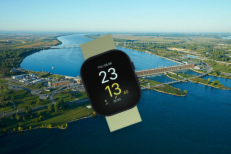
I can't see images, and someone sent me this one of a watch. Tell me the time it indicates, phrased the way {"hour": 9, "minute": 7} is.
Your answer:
{"hour": 23, "minute": 13}
